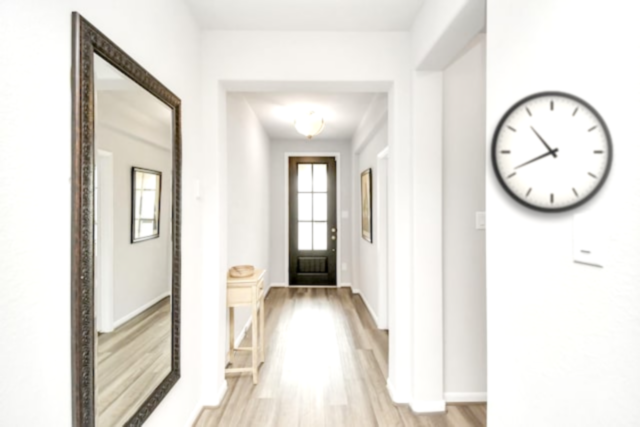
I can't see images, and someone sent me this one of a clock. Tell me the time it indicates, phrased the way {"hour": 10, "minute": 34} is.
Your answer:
{"hour": 10, "minute": 41}
